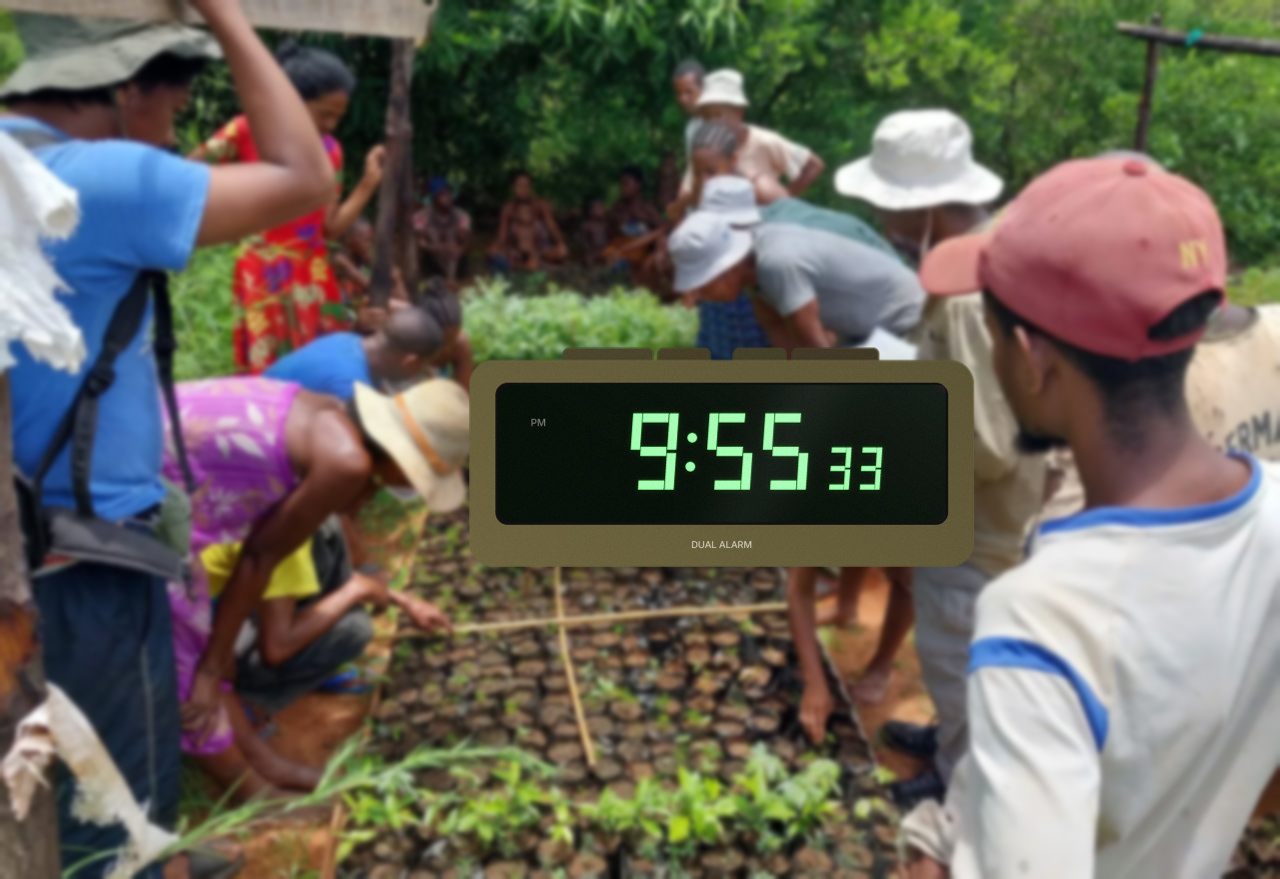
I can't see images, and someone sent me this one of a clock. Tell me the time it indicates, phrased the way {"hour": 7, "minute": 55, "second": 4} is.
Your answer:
{"hour": 9, "minute": 55, "second": 33}
